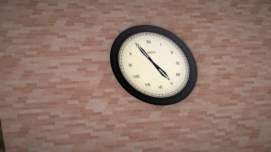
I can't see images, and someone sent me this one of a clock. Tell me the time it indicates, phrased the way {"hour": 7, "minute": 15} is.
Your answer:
{"hour": 4, "minute": 55}
